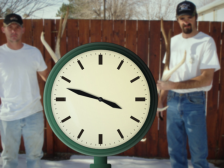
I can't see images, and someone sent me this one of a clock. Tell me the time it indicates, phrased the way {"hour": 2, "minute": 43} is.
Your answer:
{"hour": 3, "minute": 48}
